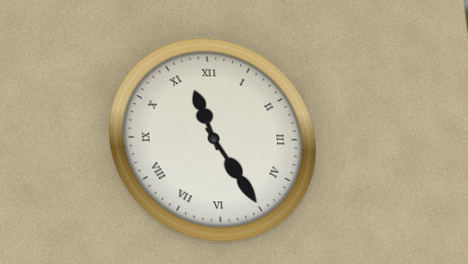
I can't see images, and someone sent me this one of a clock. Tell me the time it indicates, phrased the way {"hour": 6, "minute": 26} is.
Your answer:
{"hour": 11, "minute": 25}
